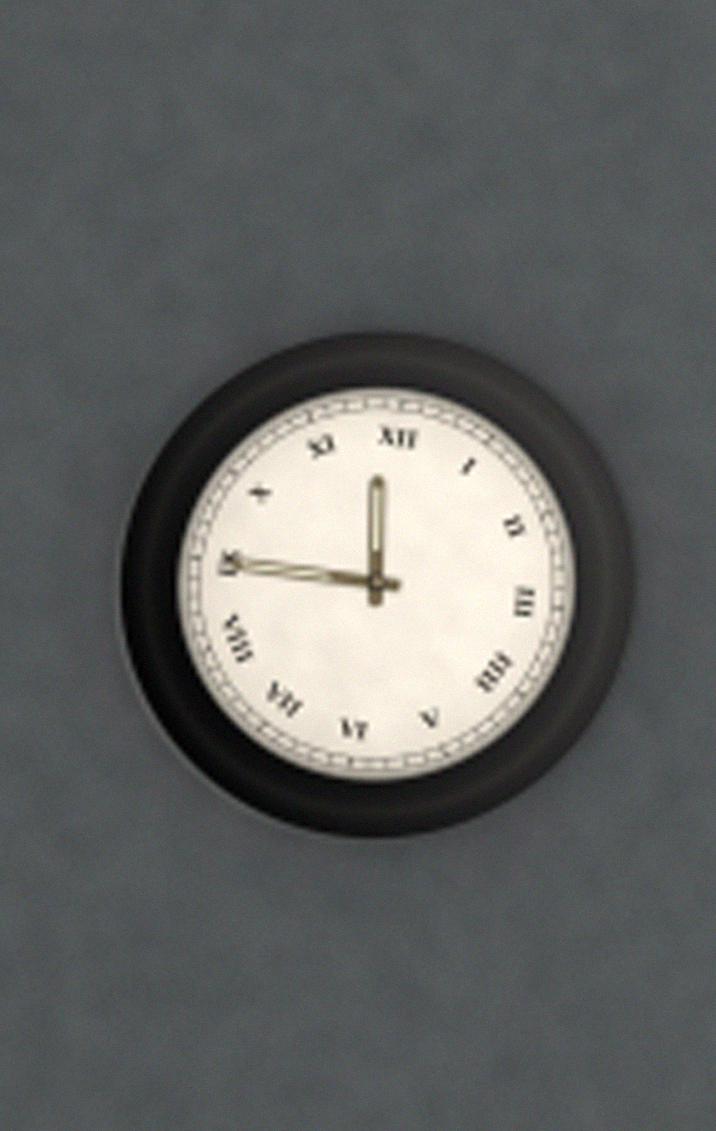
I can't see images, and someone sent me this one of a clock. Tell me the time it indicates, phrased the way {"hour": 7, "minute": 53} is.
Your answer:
{"hour": 11, "minute": 45}
